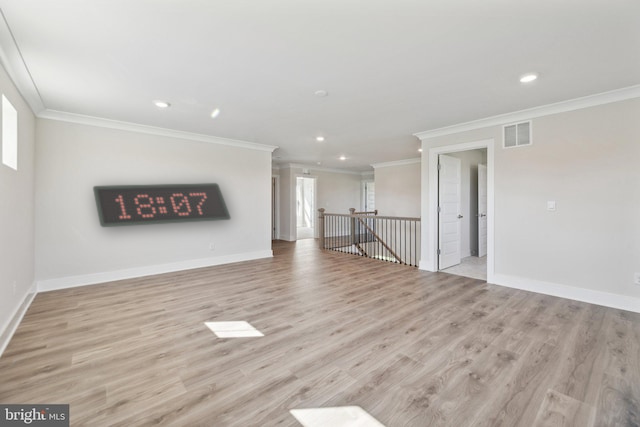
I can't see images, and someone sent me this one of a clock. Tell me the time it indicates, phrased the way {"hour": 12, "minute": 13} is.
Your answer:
{"hour": 18, "minute": 7}
